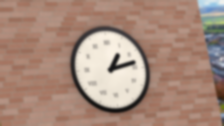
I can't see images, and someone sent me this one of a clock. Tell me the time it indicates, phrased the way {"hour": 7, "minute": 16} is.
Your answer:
{"hour": 1, "minute": 13}
